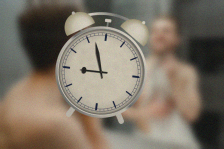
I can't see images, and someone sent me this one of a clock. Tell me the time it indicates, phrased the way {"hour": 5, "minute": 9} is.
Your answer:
{"hour": 8, "minute": 57}
